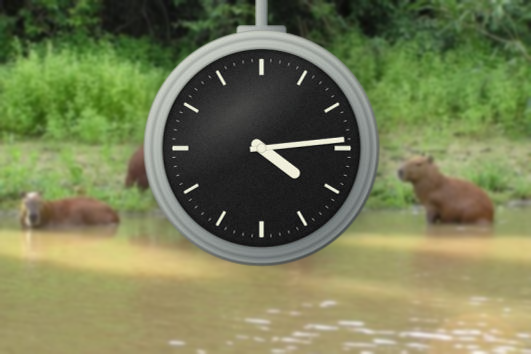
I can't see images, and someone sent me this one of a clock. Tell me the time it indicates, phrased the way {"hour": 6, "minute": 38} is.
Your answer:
{"hour": 4, "minute": 14}
